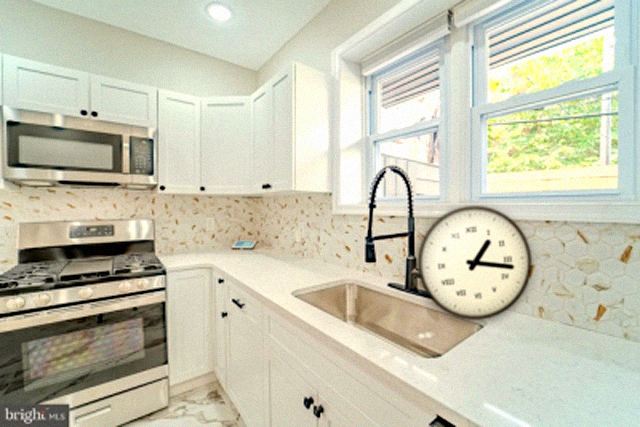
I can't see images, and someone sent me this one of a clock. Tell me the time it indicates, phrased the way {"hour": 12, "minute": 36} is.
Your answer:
{"hour": 1, "minute": 17}
